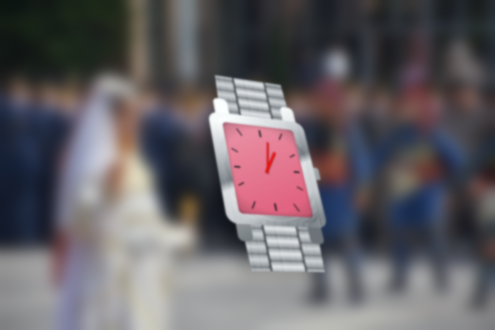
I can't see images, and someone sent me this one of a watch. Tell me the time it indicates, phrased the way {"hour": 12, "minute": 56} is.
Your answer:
{"hour": 1, "minute": 2}
